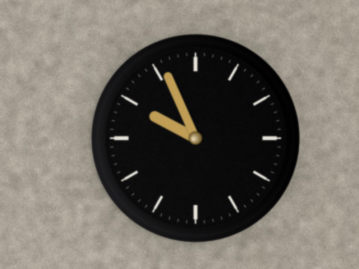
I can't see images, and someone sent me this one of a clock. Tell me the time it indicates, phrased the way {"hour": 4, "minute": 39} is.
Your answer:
{"hour": 9, "minute": 56}
